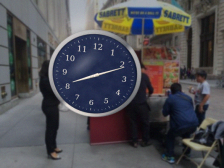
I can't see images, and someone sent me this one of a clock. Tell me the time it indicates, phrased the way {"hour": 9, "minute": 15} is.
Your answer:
{"hour": 8, "minute": 11}
